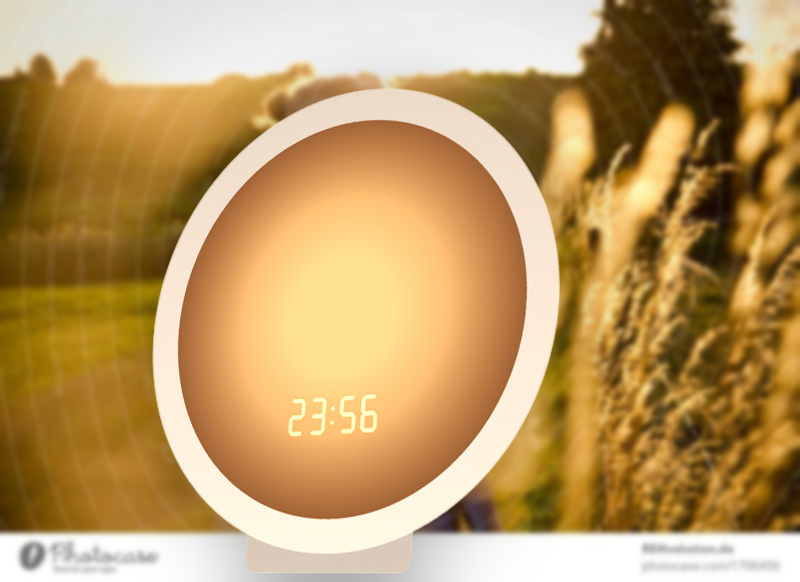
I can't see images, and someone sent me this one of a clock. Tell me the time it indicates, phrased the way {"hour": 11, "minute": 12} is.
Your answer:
{"hour": 23, "minute": 56}
